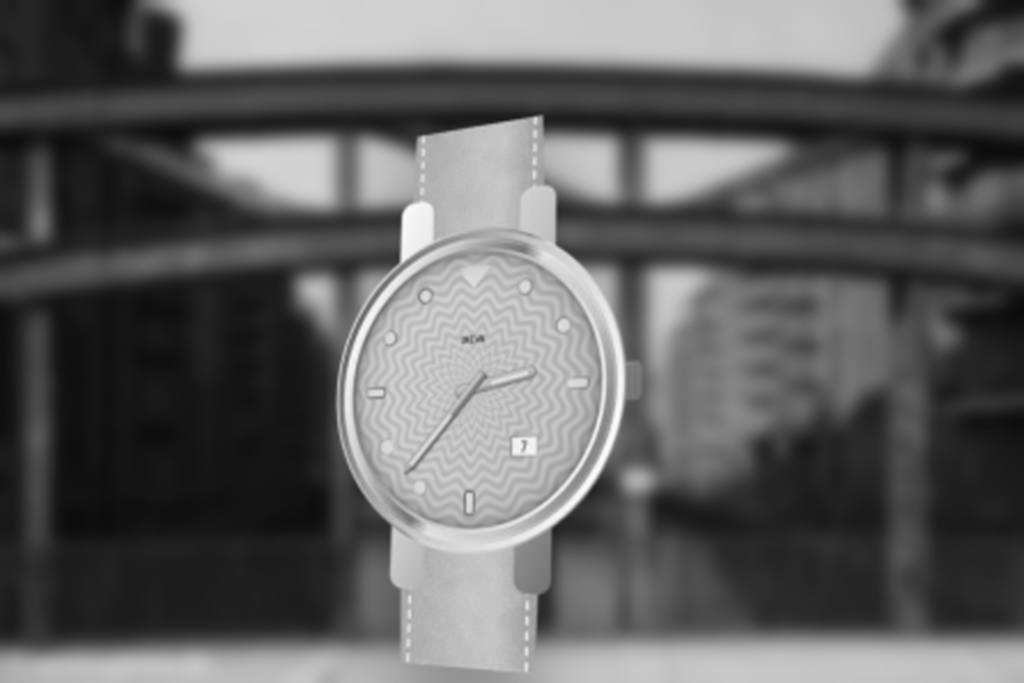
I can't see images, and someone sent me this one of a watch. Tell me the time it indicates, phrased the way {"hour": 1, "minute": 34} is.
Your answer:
{"hour": 2, "minute": 37}
